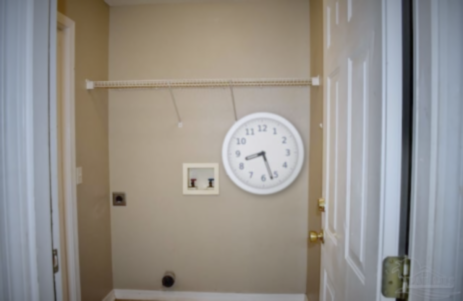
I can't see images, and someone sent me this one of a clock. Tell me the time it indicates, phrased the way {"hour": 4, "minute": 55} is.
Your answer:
{"hour": 8, "minute": 27}
